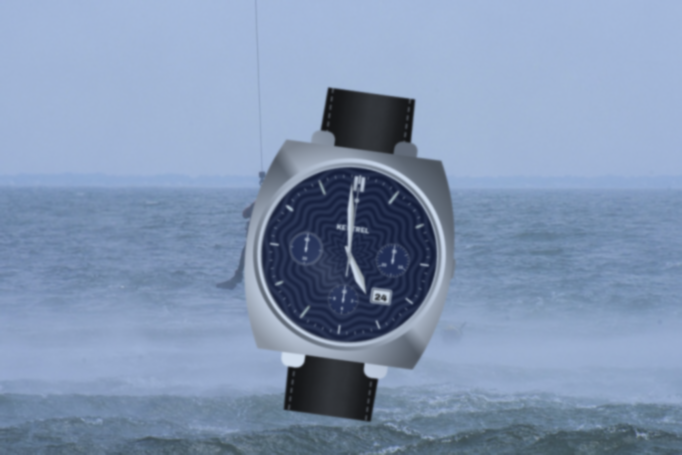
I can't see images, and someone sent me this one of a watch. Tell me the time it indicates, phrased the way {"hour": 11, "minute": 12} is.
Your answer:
{"hour": 4, "minute": 59}
